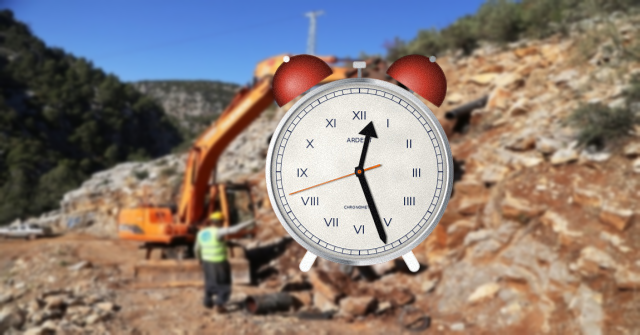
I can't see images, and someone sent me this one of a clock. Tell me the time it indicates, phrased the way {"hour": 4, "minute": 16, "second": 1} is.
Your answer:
{"hour": 12, "minute": 26, "second": 42}
